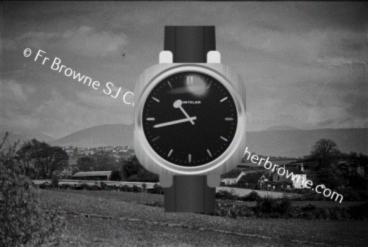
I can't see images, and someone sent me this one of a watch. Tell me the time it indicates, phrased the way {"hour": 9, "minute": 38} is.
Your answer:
{"hour": 10, "minute": 43}
